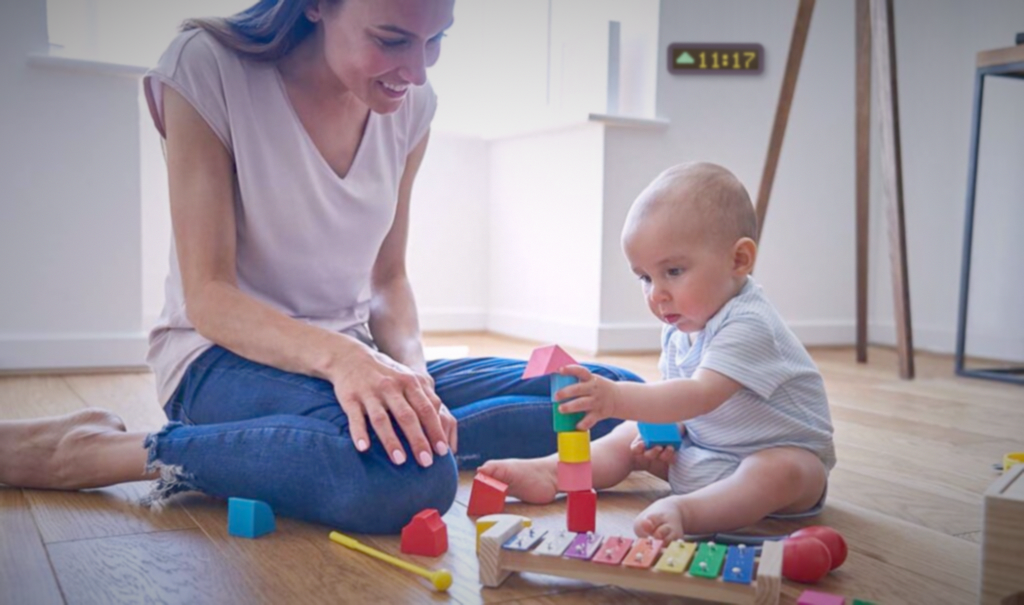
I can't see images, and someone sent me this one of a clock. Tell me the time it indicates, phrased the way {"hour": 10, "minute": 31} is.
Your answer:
{"hour": 11, "minute": 17}
